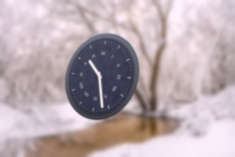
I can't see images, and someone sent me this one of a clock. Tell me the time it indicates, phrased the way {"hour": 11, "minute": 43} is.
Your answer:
{"hour": 10, "minute": 27}
